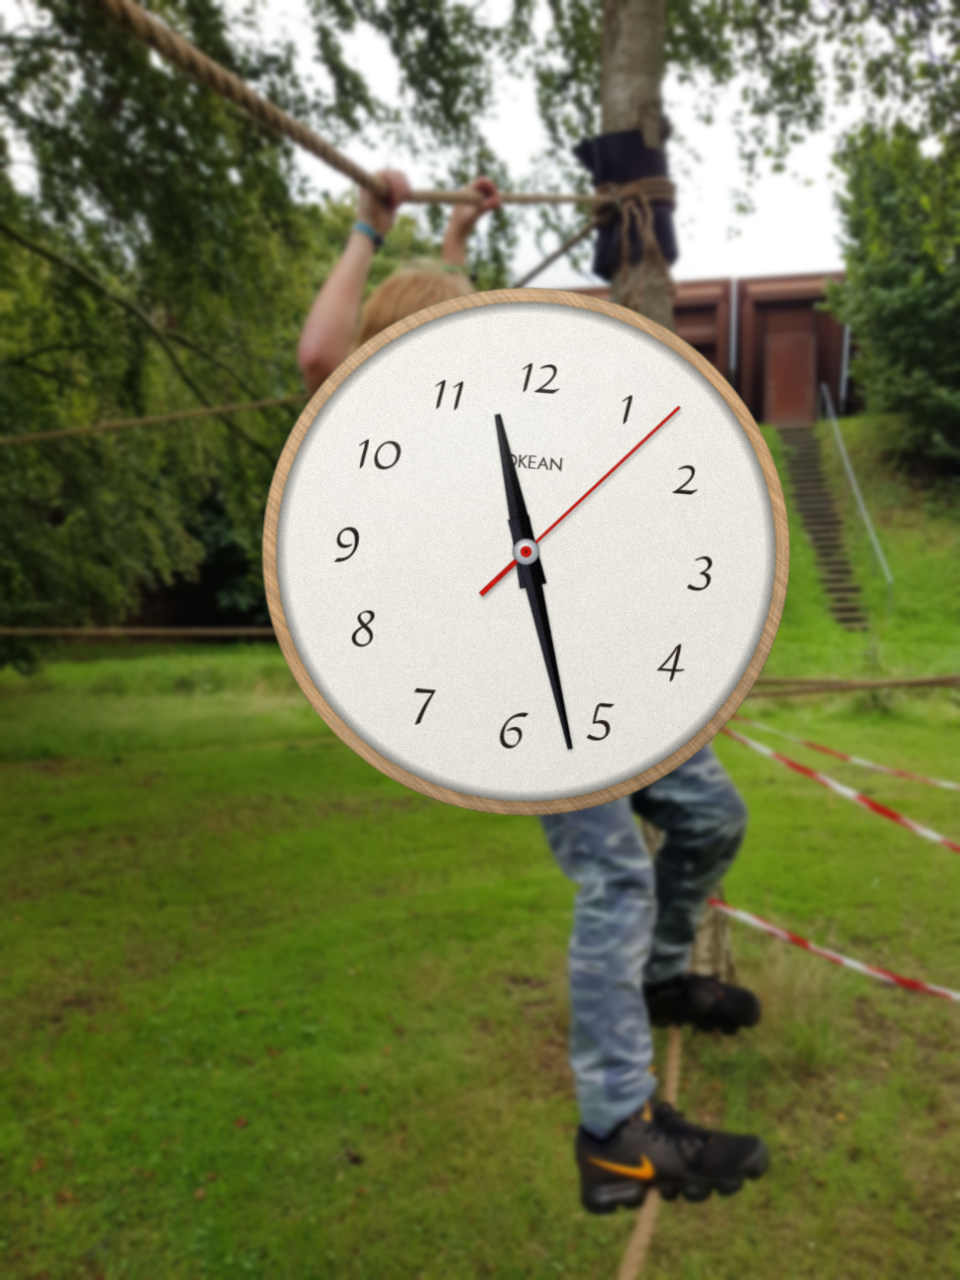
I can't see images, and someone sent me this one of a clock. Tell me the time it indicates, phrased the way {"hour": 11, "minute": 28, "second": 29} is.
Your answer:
{"hour": 11, "minute": 27, "second": 7}
